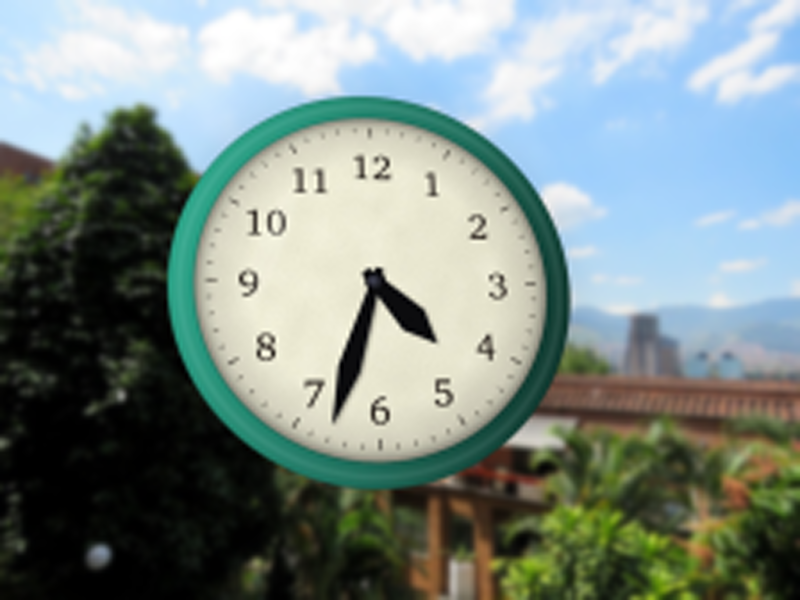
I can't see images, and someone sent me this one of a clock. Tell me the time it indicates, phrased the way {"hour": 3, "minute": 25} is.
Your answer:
{"hour": 4, "minute": 33}
